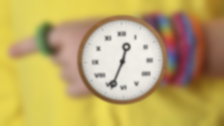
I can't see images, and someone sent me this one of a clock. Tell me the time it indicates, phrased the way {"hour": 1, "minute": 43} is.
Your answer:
{"hour": 12, "minute": 34}
